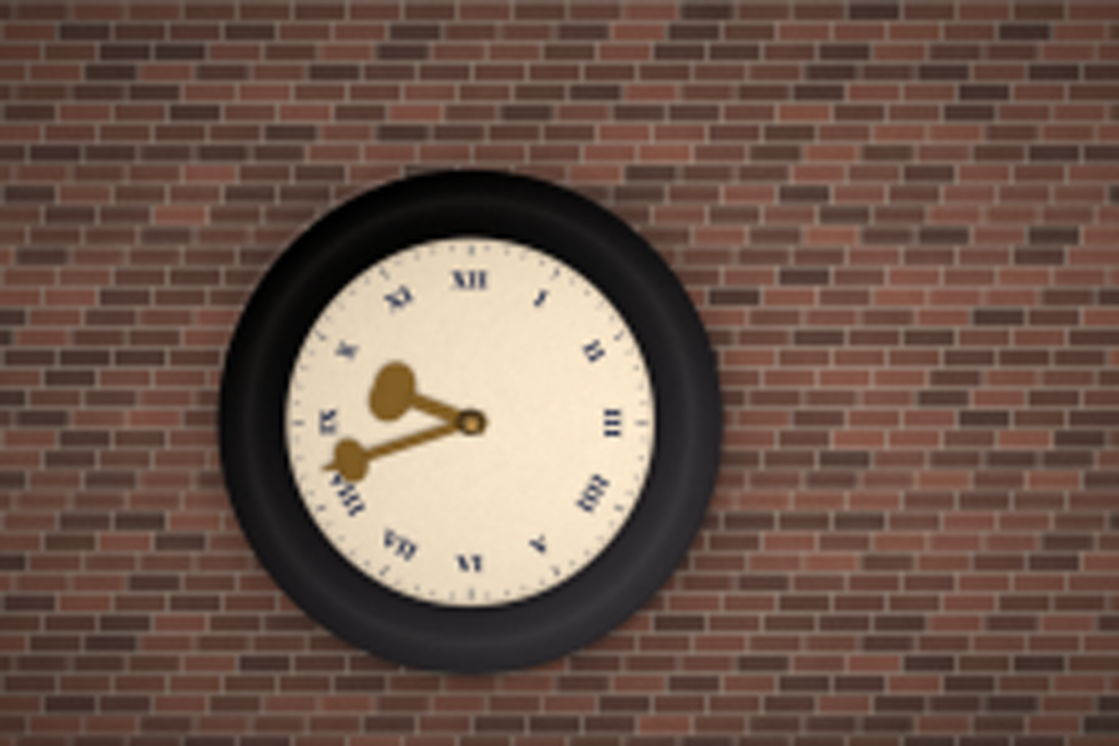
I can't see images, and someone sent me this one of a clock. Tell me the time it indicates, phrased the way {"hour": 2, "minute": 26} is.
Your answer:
{"hour": 9, "minute": 42}
